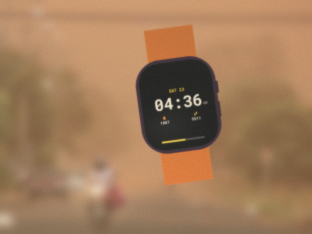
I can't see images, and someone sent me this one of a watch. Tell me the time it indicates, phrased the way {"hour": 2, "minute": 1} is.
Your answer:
{"hour": 4, "minute": 36}
